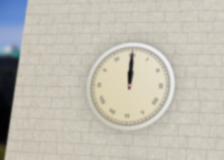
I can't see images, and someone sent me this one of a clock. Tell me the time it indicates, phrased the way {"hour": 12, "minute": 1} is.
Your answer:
{"hour": 12, "minute": 0}
